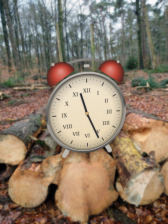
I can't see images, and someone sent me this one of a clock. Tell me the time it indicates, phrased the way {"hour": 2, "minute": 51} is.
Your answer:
{"hour": 11, "minute": 26}
